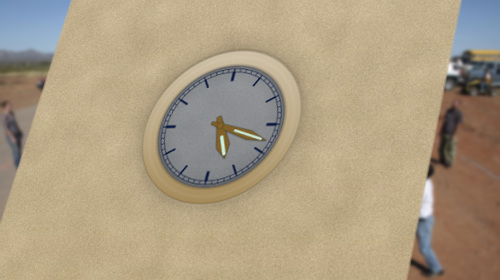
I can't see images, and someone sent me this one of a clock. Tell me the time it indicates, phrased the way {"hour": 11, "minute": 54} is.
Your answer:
{"hour": 5, "minute": 18}
